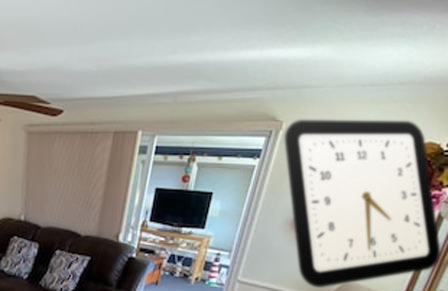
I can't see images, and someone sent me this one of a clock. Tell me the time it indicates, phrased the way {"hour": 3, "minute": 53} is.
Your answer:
{"hour": 4, "minute": 31}
